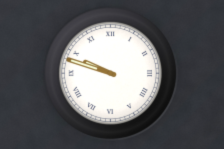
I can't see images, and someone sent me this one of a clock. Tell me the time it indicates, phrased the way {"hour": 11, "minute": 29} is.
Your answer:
{"hour": 9, "minute": 48}
